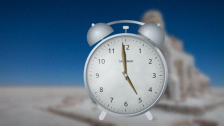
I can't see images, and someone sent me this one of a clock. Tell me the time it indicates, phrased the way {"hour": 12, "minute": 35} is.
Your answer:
{"hour": 4, "minute": 59}
